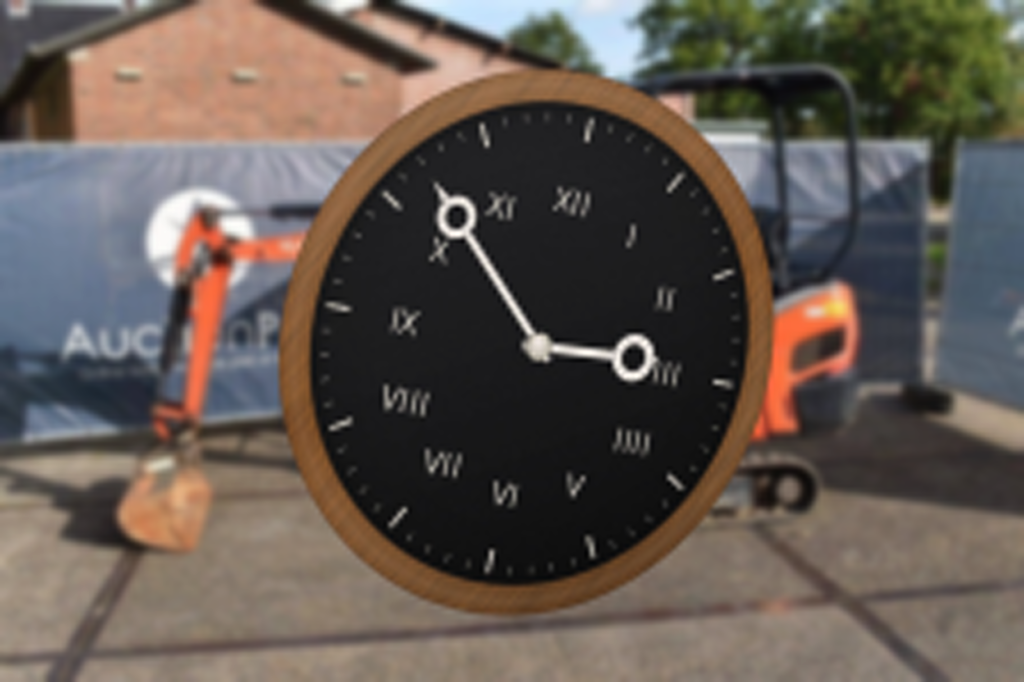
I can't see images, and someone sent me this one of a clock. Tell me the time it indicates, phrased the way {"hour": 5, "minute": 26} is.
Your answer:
{"hour": 2, "minute": 52}
